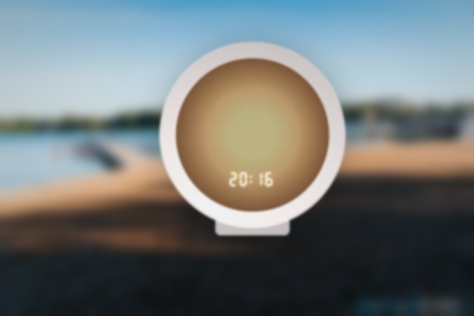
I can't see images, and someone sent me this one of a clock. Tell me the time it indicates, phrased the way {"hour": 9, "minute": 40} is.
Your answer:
{"hour": 20, "minute": 16}
